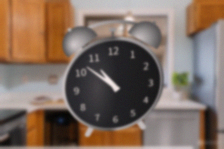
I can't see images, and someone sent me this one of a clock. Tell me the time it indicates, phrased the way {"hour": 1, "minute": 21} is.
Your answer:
{"hour": 10, "minute": 52}
